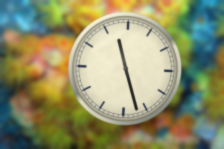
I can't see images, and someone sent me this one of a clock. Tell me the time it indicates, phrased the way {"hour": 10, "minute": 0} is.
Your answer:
{"hour": 11, "minute": 27}
